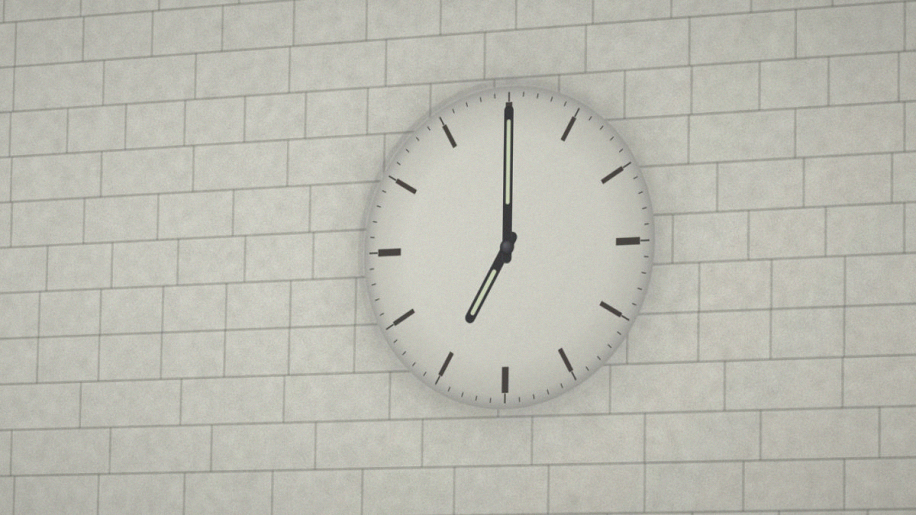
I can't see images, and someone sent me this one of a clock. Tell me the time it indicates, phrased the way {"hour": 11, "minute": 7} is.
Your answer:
{"hour": 7, "minute": 0}
